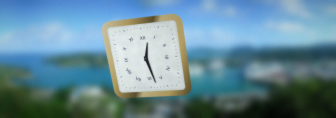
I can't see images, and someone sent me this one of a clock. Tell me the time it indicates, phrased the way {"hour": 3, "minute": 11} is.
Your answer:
{"hour": 12, "minute": 28}
